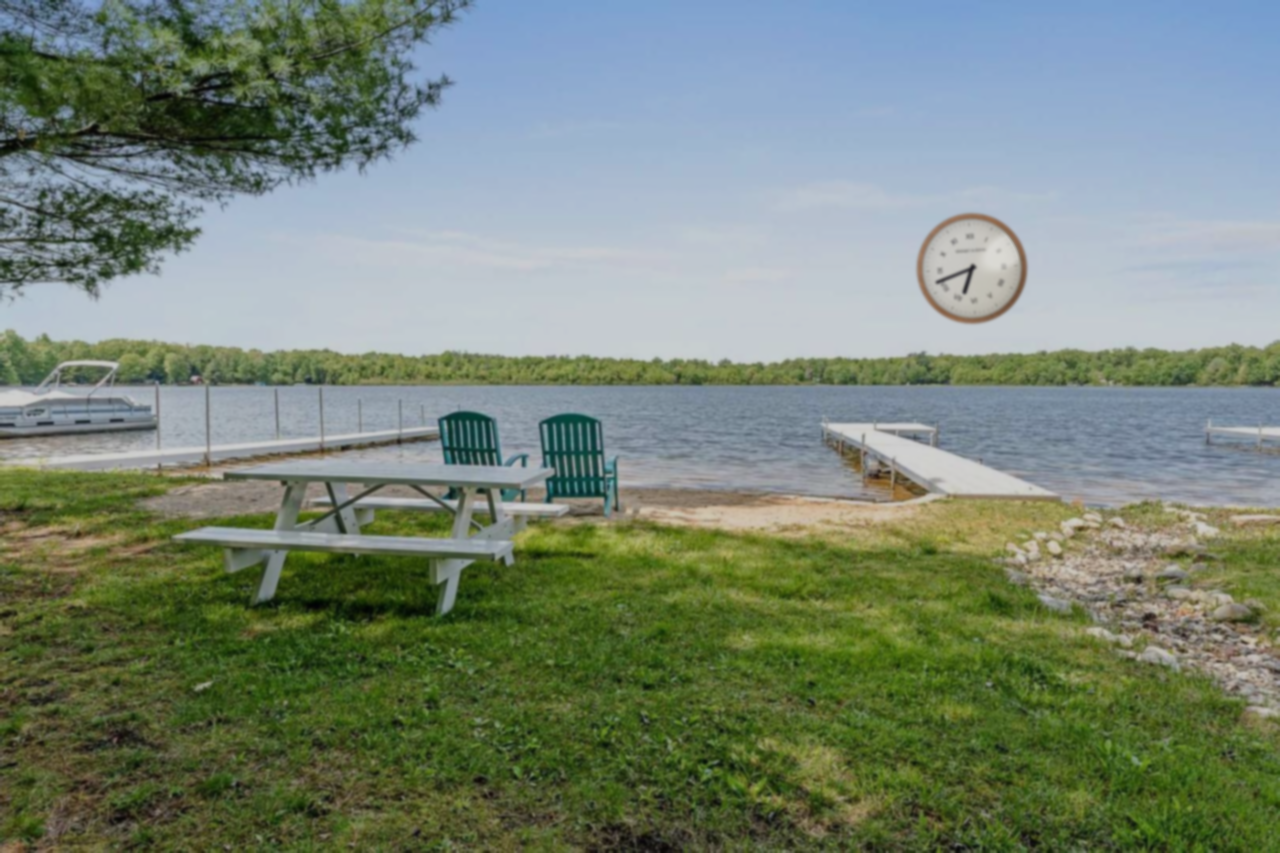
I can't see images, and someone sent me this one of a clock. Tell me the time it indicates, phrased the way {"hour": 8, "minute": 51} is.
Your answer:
{"hour": 6, "minute": 42}
